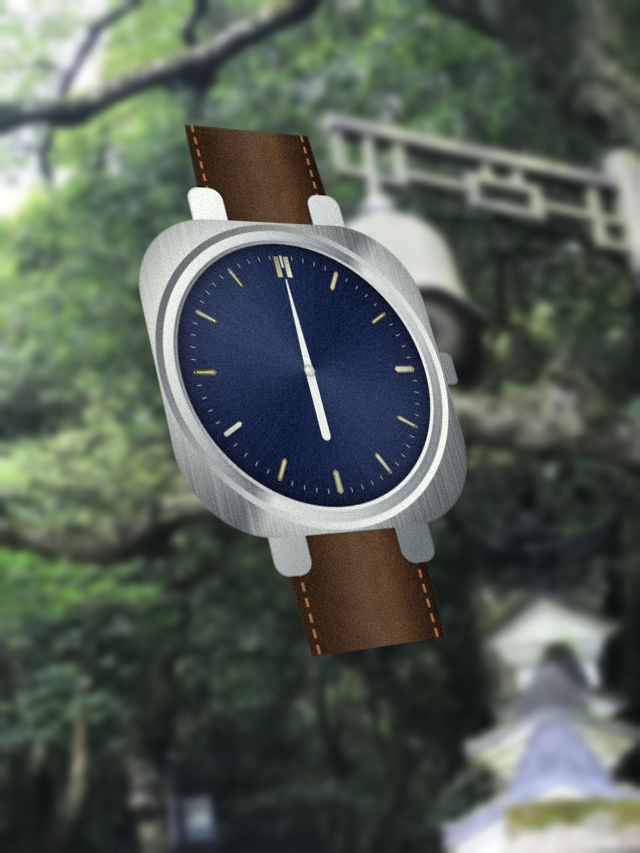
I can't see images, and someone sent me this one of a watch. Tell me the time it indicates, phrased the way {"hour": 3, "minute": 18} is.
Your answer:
{"hour": 6, "minute": 0}
